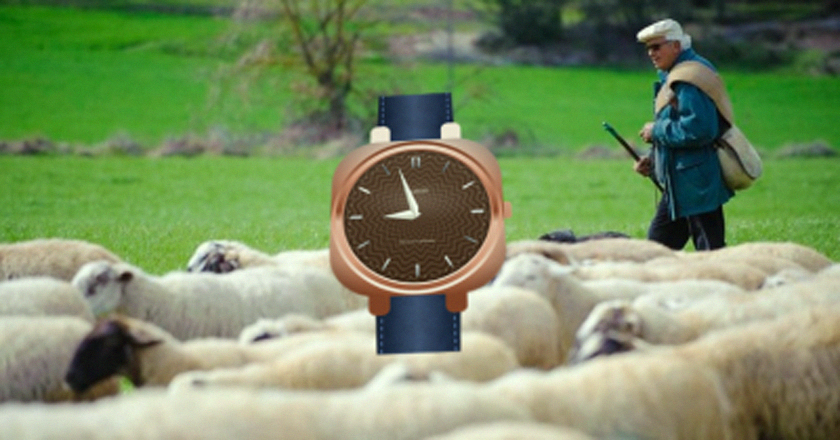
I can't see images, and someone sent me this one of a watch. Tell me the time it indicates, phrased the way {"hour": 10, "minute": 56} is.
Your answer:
{"hour": 8, "minute": 57}
